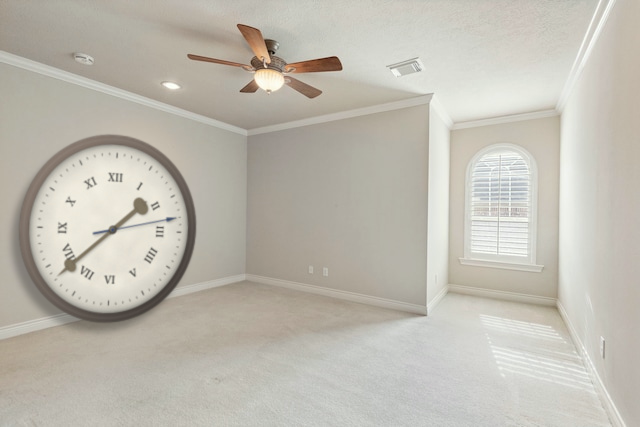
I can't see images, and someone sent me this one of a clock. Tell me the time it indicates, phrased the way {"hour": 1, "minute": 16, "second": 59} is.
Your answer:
{"hour": 1, "minute": 38, "second": 13}
